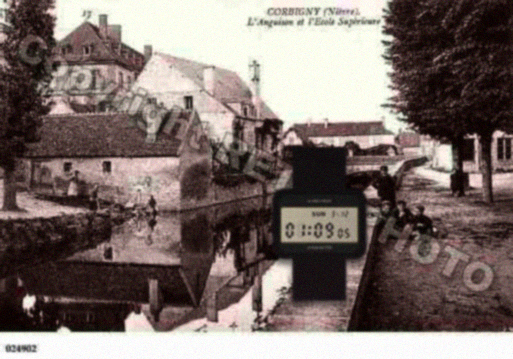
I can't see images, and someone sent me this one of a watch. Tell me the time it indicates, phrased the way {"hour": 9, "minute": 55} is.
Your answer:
{"hour": 1, "minute": 9}
